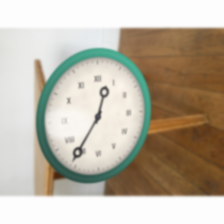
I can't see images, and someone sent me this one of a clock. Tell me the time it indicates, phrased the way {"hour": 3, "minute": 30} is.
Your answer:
{"hour": 12, "minute": 36}
